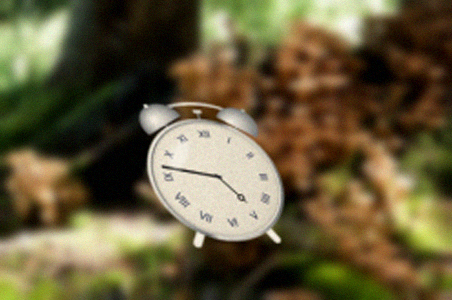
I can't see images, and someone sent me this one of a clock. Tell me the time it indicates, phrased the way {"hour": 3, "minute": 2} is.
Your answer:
{"hour": 4, "minute": 47}
